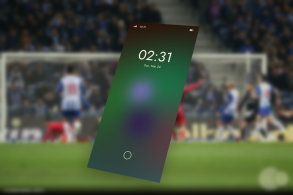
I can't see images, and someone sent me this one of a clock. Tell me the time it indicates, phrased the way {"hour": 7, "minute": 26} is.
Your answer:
{"hour": 2, "minute": 31}
